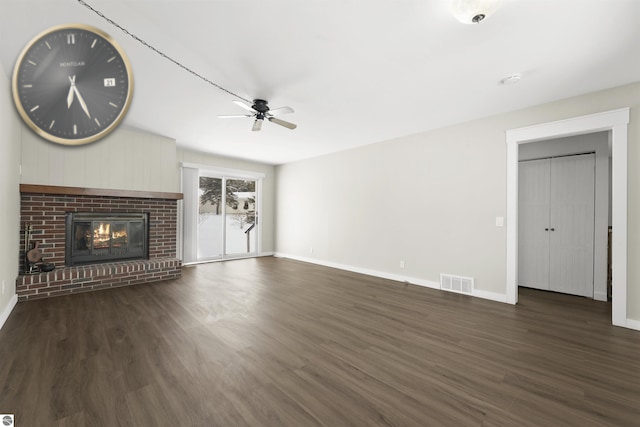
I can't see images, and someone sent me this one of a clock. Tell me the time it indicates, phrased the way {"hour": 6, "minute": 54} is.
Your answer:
{"hour": 6, "minute": 26}
